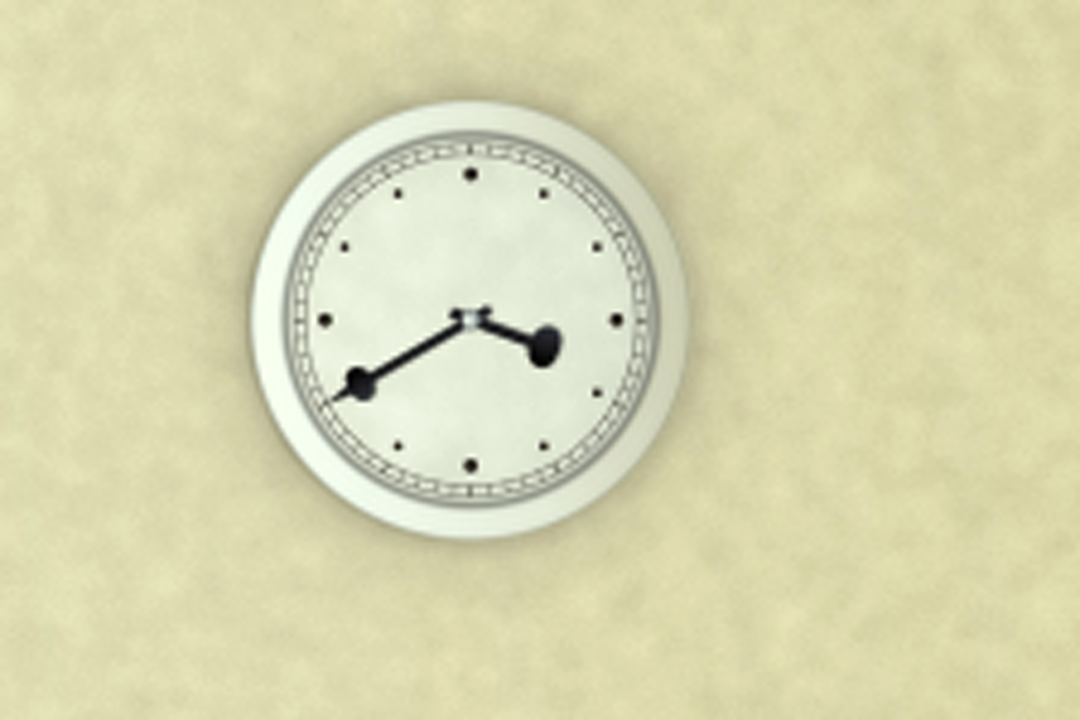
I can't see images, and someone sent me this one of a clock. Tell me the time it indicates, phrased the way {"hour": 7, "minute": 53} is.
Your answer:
{"hour": 3, "minute": 40}
